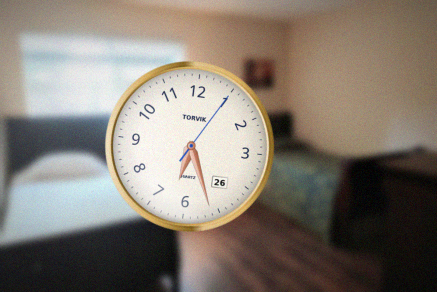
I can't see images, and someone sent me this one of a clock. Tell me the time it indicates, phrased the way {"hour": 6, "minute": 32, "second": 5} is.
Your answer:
{"hour": 6, "minute": 26, "second": 5}
